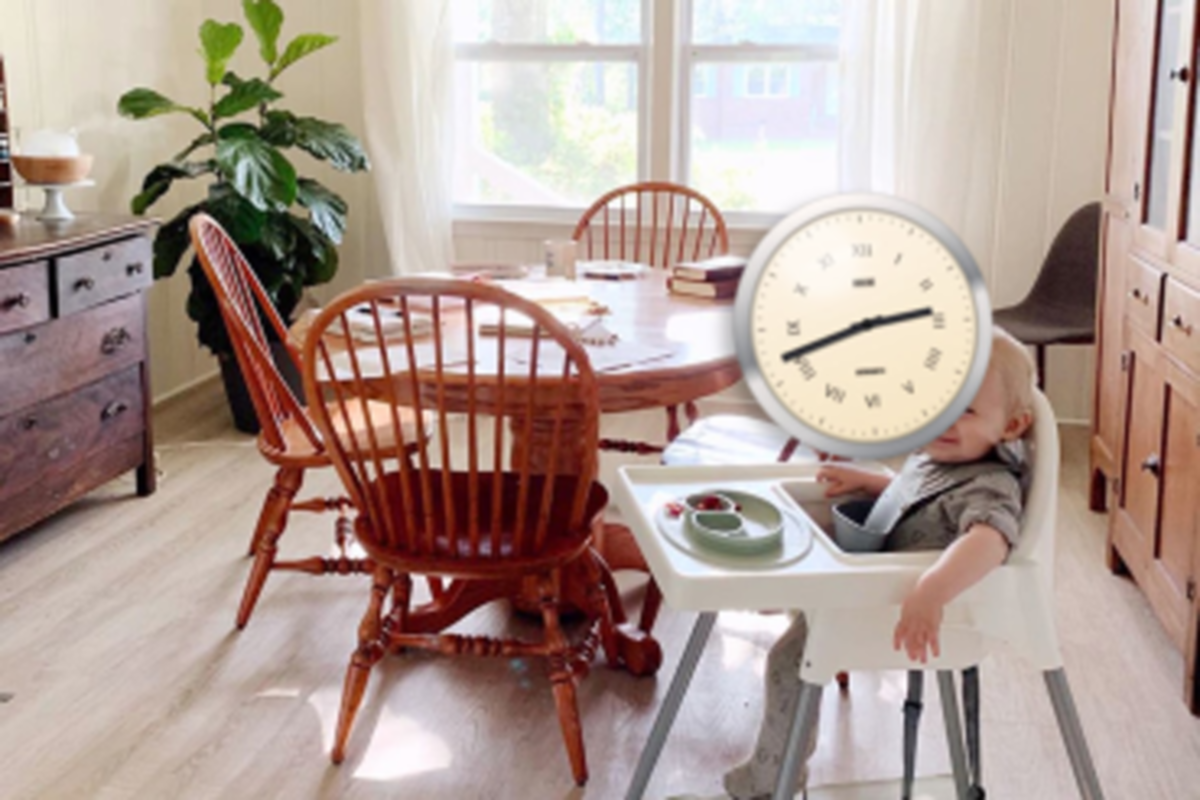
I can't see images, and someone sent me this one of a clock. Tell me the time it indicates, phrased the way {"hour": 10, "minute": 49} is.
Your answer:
{"hour": 2, "minute": 42}
